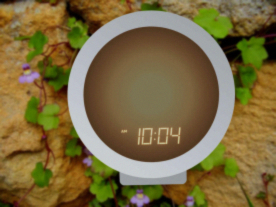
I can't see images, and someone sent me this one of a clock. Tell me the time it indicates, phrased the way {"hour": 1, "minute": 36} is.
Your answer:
{"hour": 10, "minute": 4}
